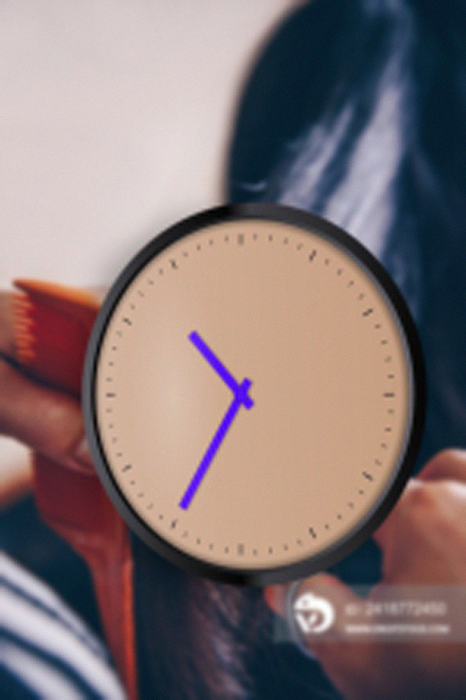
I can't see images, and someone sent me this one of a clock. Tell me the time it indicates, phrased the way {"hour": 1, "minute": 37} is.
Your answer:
{"hour": 10, "minute": 35}
